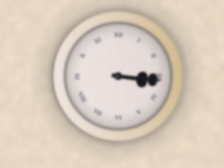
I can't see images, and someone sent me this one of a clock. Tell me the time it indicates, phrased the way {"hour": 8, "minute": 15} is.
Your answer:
{"hour": 3, "minute": 16}
